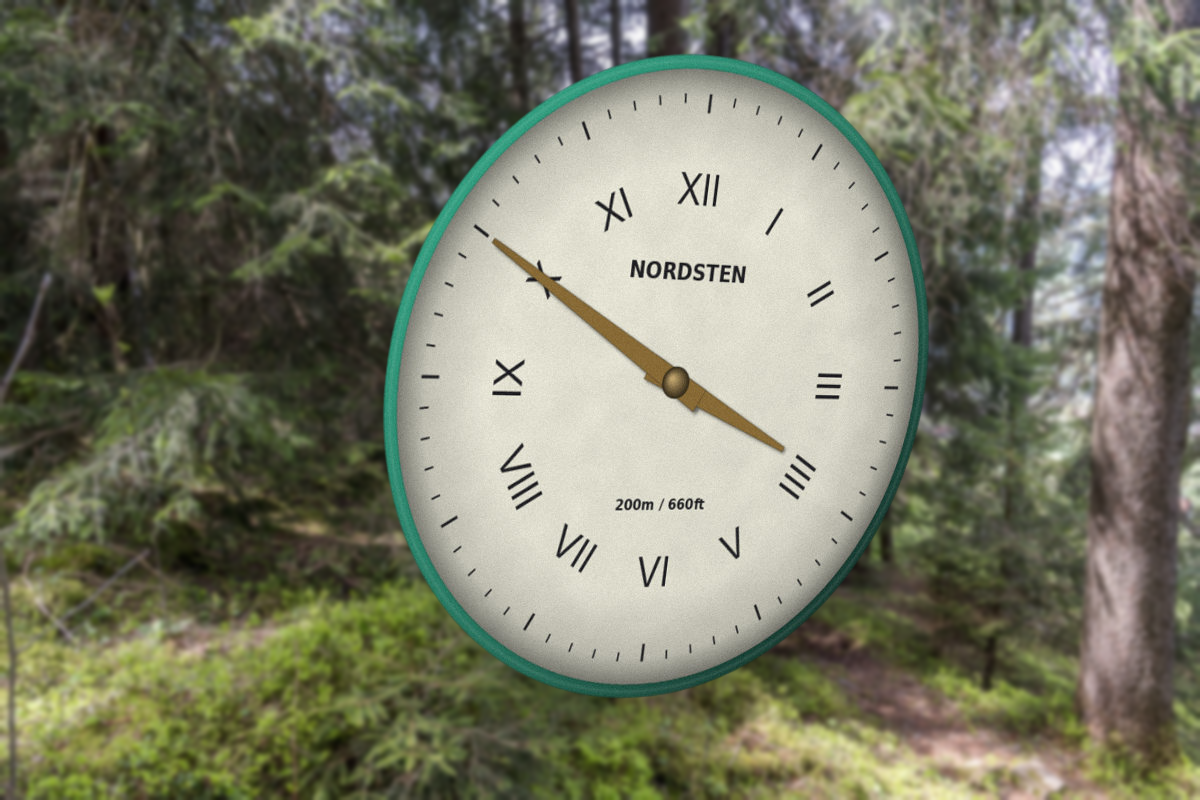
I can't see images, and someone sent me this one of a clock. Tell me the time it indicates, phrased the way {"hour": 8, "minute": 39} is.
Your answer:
{"hour": 3, "minute": 50}
